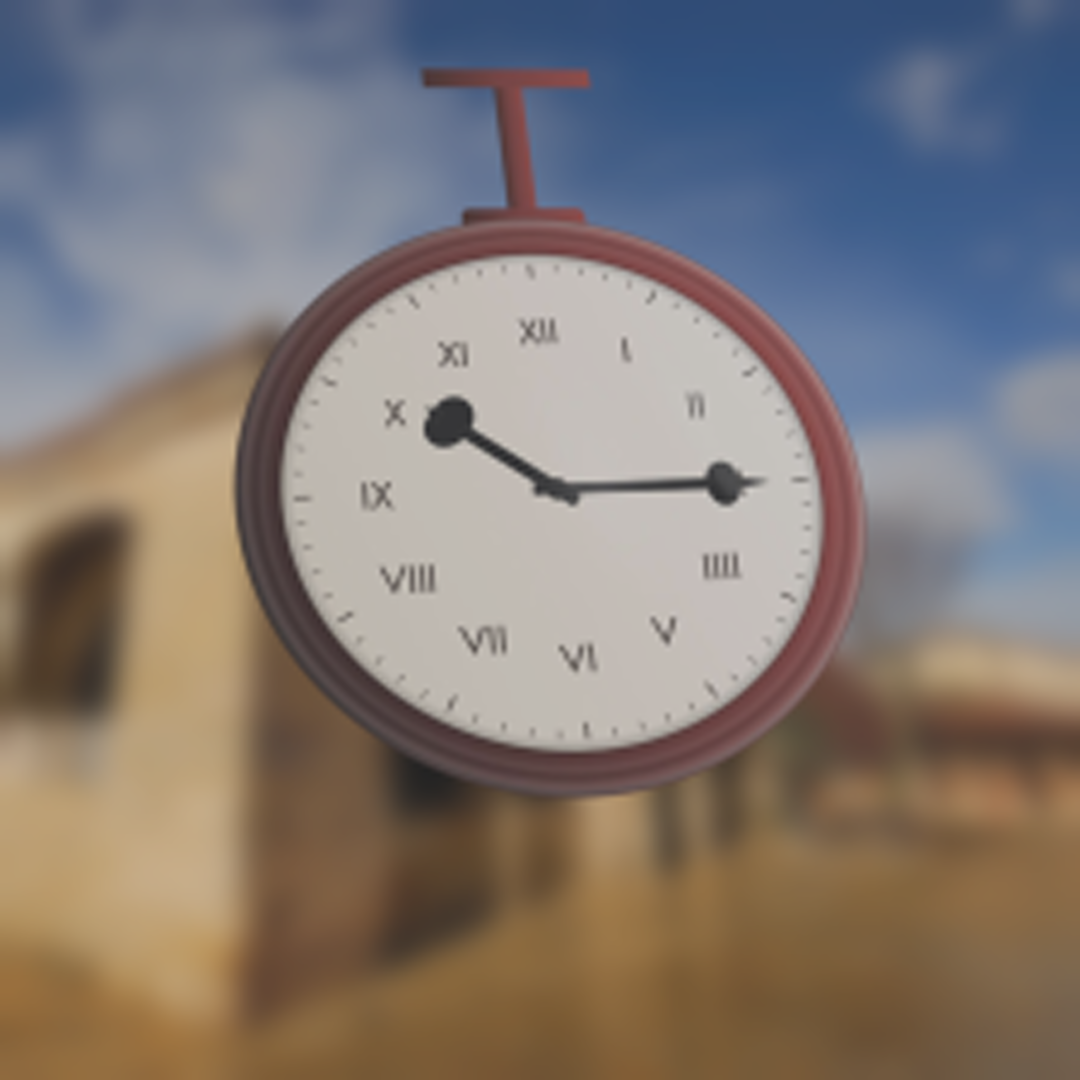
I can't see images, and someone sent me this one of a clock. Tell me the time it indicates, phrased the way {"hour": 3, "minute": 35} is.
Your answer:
{"hour": 10, "minute": 15}
